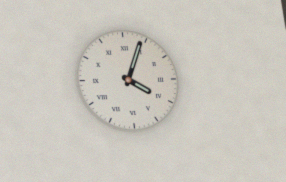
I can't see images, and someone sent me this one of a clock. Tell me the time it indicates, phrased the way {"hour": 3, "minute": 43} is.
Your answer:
{"hour": 4, "minute": 4}
